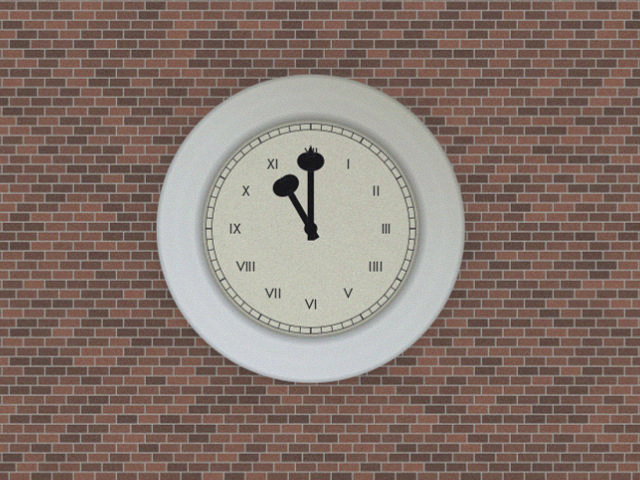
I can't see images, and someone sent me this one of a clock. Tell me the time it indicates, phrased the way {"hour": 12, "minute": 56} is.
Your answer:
{"hour": 11, "minute": 0}
